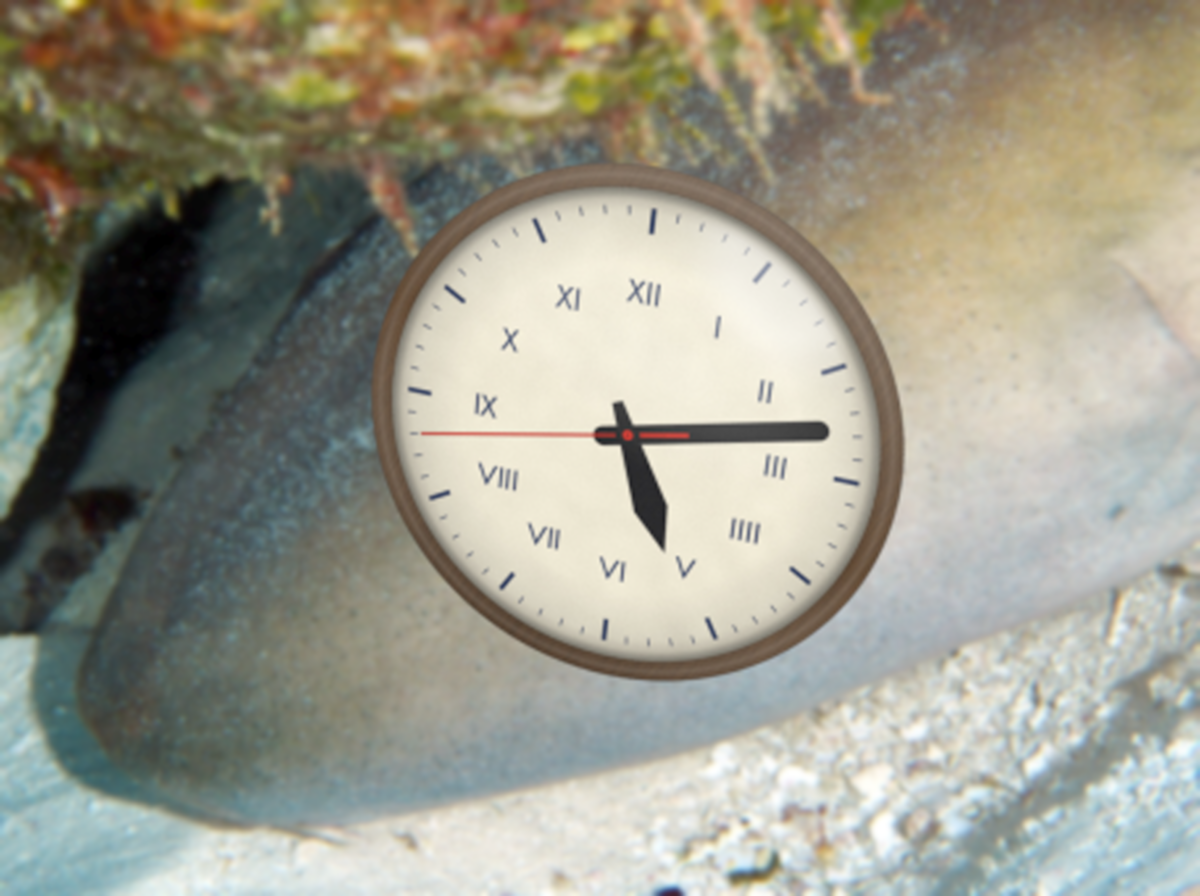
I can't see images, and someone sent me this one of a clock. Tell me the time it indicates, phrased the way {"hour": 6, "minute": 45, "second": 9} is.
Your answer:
{"hour": 5, "minute": 12, "second": 43}
